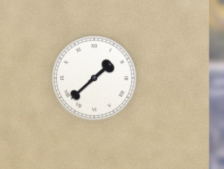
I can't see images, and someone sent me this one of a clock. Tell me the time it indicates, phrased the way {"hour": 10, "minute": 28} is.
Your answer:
{"hour": 1, "minute": 38}
